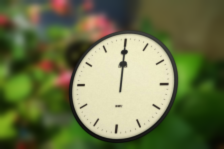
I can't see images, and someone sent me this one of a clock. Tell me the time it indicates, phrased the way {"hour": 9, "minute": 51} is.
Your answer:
{"hour": 12, "minute": 0}
